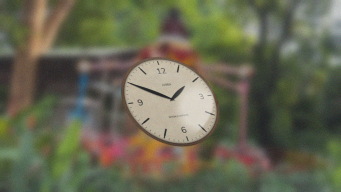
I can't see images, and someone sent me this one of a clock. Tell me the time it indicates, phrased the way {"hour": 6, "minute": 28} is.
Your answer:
{"hour": 1, "minute": 50}
